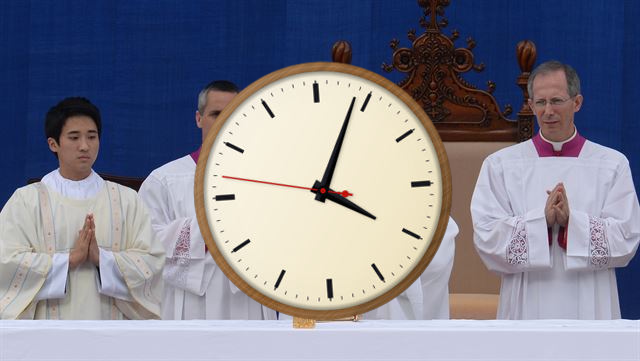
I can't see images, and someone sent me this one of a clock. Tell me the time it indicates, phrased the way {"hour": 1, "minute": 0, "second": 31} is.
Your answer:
{"hour": 4, "minute": 3, "second": 47}
